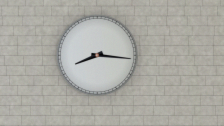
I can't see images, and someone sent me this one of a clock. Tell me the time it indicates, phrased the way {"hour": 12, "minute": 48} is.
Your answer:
{"hour": 8, "minute": 16}
